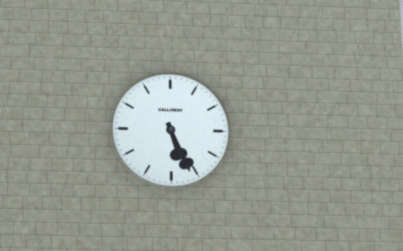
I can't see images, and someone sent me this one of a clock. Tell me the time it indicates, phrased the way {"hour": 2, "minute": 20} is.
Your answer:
{"hour": 5, "minute": 26}
